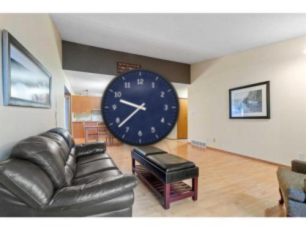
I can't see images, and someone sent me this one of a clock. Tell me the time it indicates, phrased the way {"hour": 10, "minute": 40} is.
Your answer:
{"hour": 9, "minute": 38}
